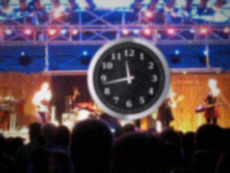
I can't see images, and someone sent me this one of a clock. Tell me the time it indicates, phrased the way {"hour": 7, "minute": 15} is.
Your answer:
{"hour": 11, "minute": 43}
